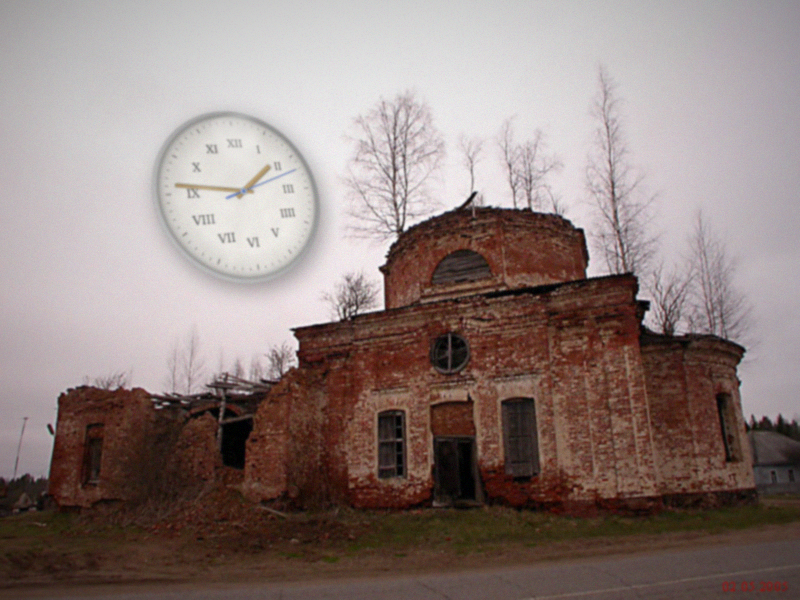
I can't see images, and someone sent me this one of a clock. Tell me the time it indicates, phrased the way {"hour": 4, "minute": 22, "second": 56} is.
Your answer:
{"hour": 1, "minute": 46, "second": 12}
